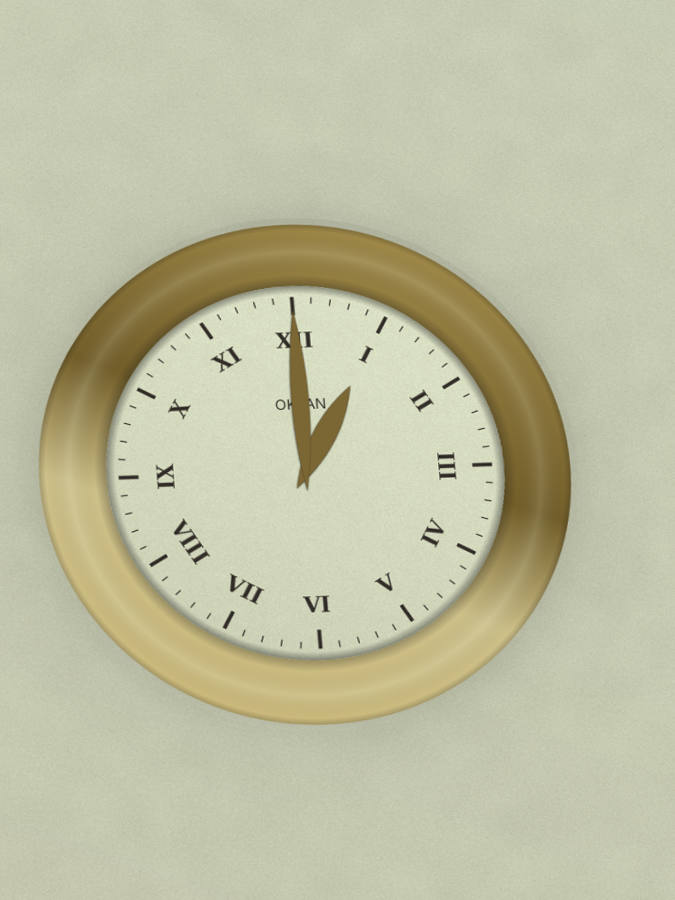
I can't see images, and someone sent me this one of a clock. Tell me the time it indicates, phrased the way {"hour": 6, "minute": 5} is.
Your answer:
{"hour": 1, "minute": 0}
